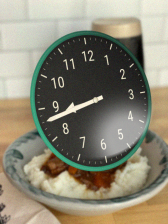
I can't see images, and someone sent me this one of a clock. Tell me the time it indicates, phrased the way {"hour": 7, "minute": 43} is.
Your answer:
{"hour": 8, "minute": 43}
